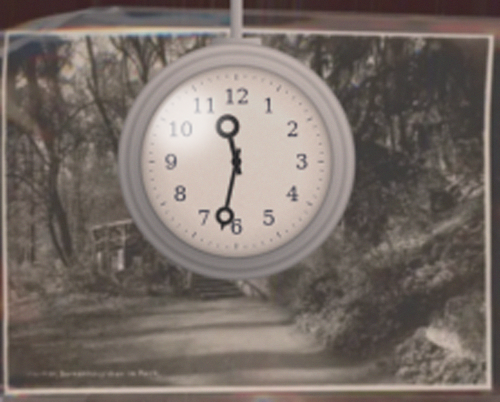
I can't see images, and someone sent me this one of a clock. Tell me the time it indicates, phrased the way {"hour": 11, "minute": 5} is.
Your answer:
{"hour": 11, "minute": 32}
